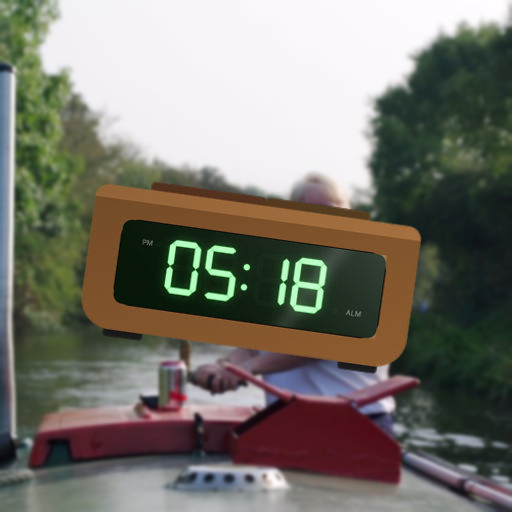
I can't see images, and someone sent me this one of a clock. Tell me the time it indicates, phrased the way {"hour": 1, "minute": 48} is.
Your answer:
{"hour": 5, "minute": 18}
